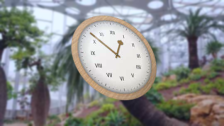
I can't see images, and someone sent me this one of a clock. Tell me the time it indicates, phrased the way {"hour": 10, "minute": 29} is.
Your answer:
{"hour": 12, "minute": 52}
